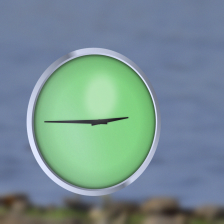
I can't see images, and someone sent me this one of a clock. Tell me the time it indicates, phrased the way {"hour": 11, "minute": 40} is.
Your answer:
{"hour": 2, "minute": 45}
